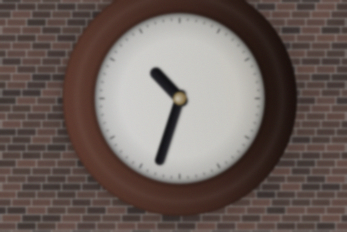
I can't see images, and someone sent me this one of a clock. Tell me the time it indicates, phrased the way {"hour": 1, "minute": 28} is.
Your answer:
{"hour": 10, "minute": 33}
